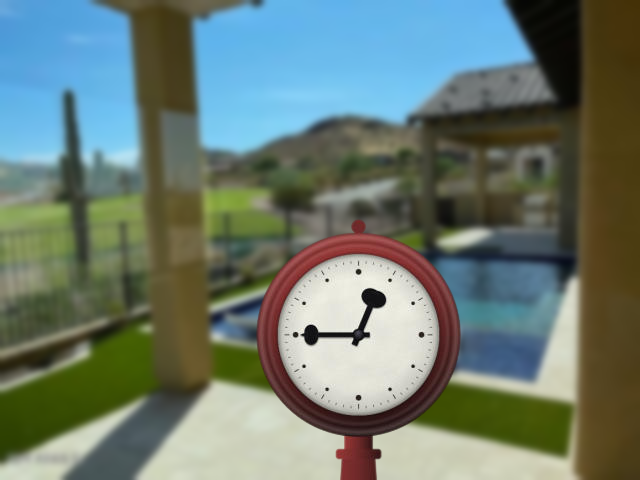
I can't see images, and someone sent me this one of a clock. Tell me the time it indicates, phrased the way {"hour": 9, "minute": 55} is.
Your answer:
{"hour": 12, "minute": 45}
